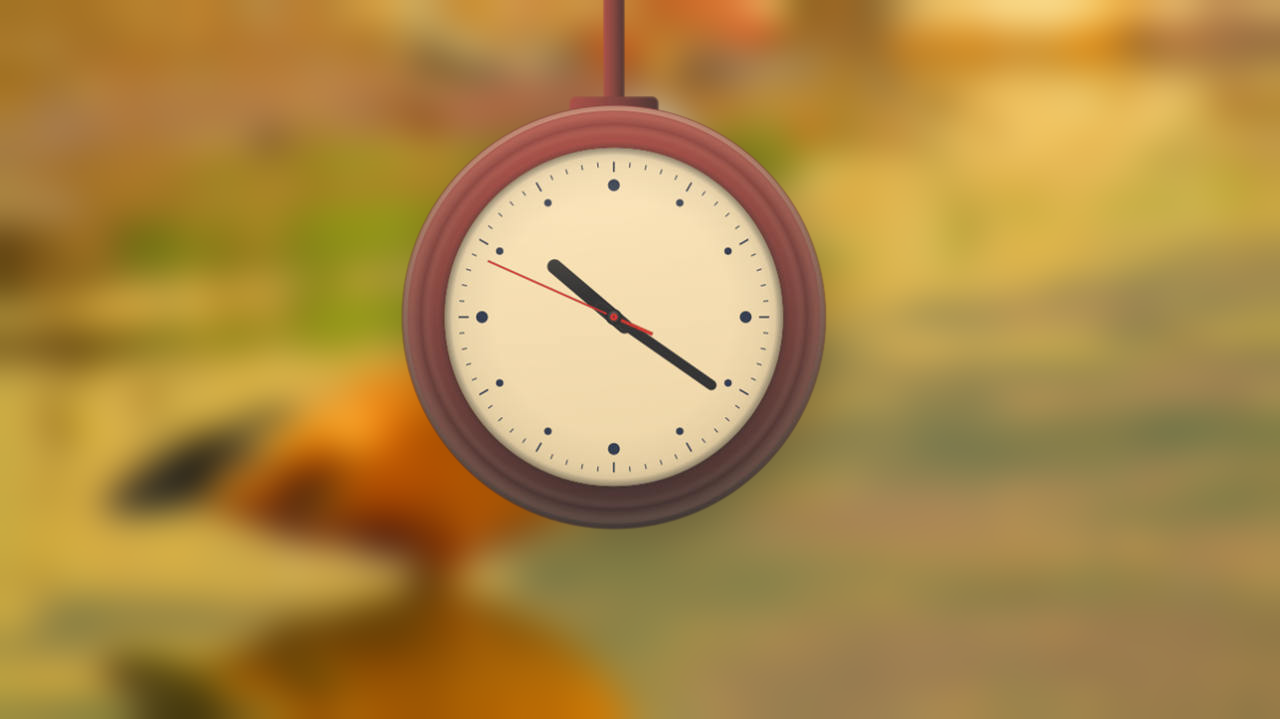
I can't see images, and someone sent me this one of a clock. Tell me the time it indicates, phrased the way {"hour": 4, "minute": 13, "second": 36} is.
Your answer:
{"hour": 10, "minute": 20, "second": 49}
